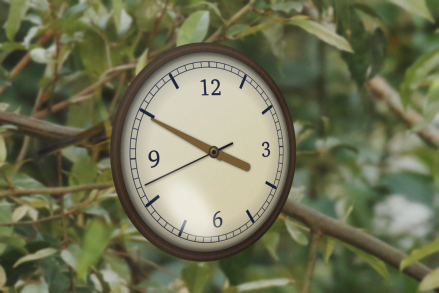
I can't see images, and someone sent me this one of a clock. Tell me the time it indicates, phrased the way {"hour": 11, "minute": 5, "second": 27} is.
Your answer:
{"hour": 3, "minute": 49, "second": 42}
